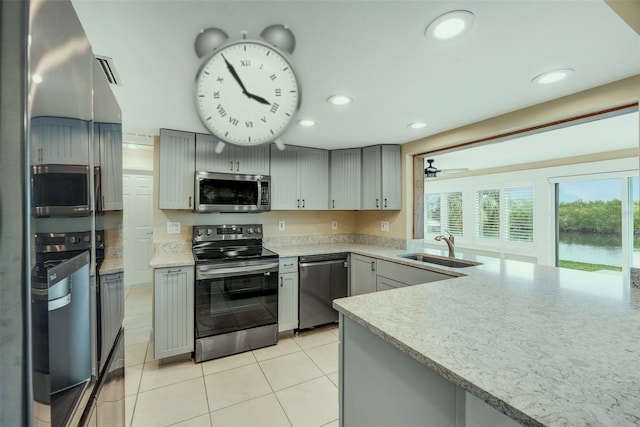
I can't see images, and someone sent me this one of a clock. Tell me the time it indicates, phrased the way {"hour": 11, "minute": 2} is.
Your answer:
{"hour": 3, "minute": 55}
